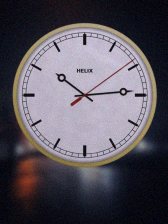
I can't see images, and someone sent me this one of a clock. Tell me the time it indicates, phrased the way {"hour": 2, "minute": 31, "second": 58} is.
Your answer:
{"hour": 10, "minute": 14, "second": 9}
